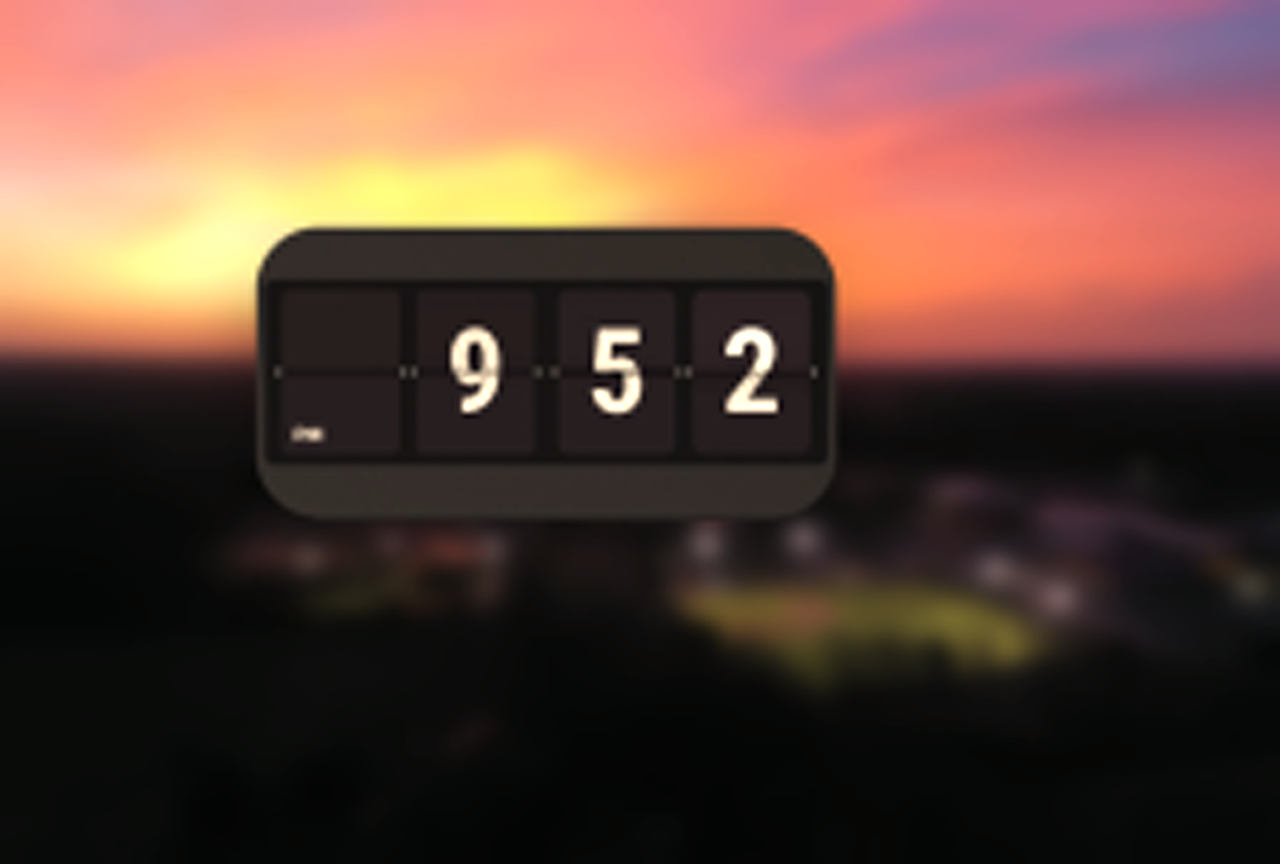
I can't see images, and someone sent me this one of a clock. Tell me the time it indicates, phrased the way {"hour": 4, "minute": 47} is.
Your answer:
{"hour": 9, "minute": 52}
